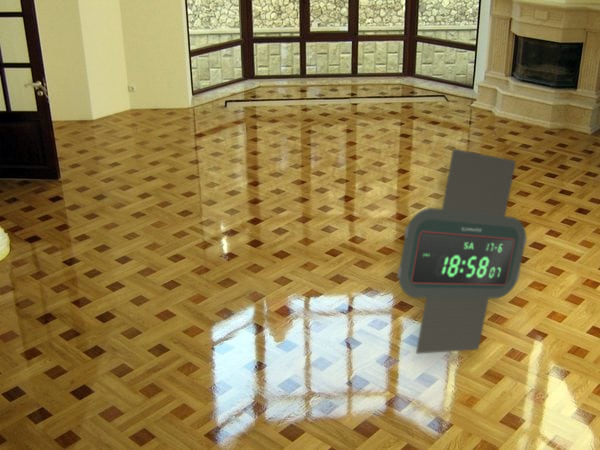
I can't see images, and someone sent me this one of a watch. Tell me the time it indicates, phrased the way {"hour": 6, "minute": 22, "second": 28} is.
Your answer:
{"hour": 18, "minute": 58, "second": 7}
